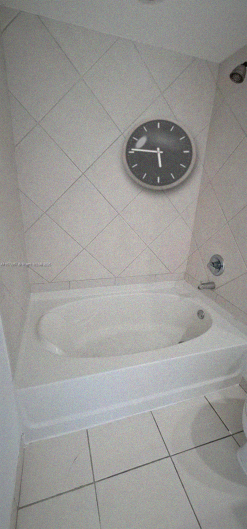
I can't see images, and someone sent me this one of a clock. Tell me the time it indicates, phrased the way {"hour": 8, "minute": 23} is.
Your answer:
{"hour": 5, "minute": 46}
